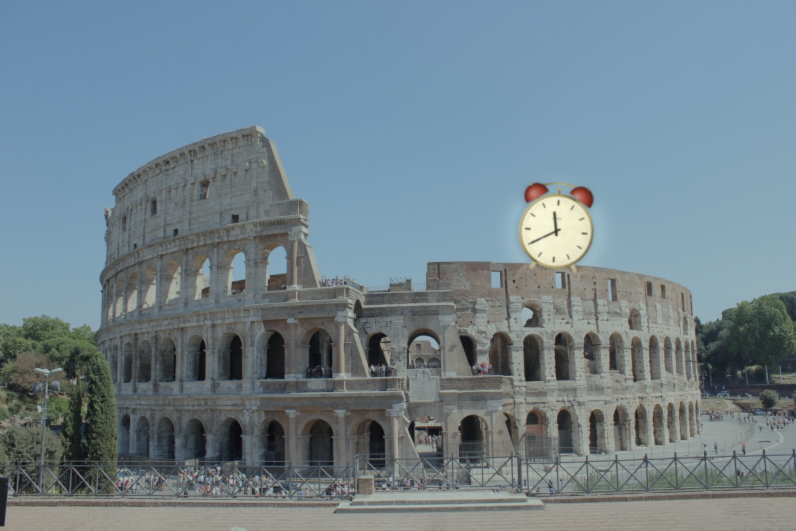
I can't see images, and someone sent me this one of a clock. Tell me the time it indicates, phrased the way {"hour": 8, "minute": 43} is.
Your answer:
{"hour": 11, "minute": 40}
